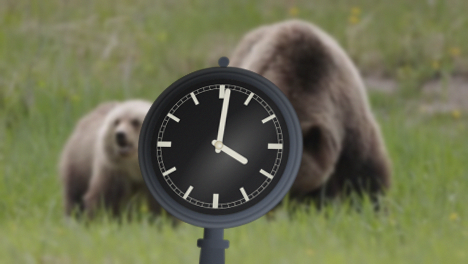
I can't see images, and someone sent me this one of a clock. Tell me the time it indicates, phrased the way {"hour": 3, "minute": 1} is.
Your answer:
{"hour": 4, "minute": 1}
